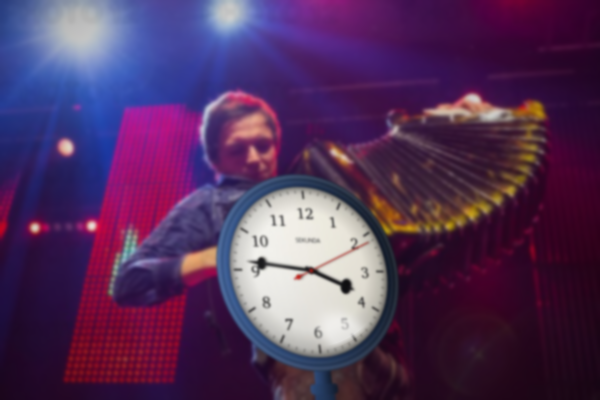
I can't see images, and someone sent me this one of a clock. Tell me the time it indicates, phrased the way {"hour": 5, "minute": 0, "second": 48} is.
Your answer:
{"hour": 3, "minute": 46, "second": 11}
